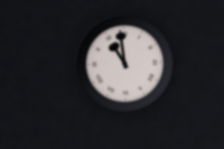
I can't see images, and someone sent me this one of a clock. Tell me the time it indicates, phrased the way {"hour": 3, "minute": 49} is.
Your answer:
{"hour": 10, "minute": 59}
